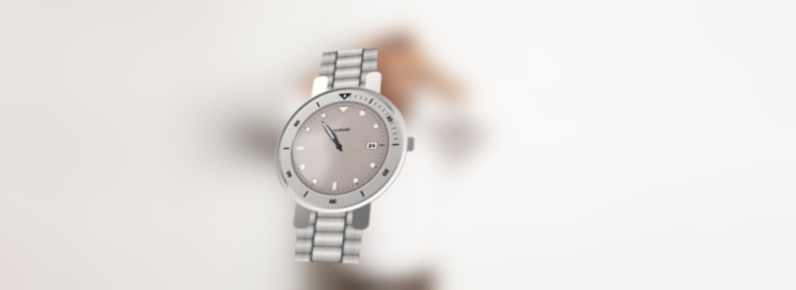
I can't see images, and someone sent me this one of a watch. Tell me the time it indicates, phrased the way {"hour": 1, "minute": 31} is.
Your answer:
{"hour": 10, "minute": 54}
